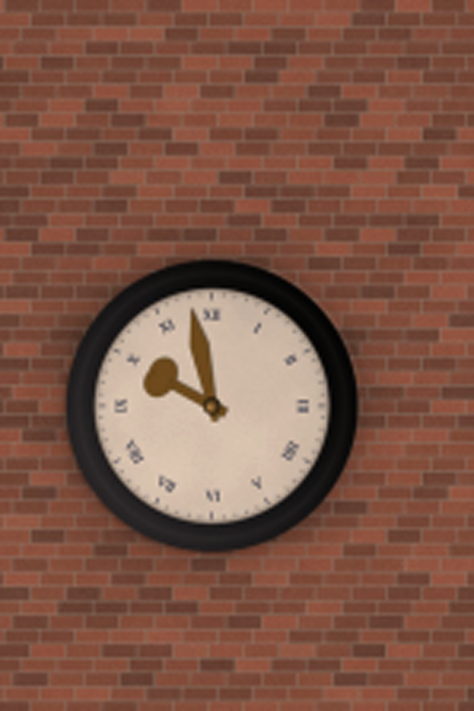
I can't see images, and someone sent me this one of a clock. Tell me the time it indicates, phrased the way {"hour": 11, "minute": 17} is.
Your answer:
{"hour": 9, "minute": 58}
